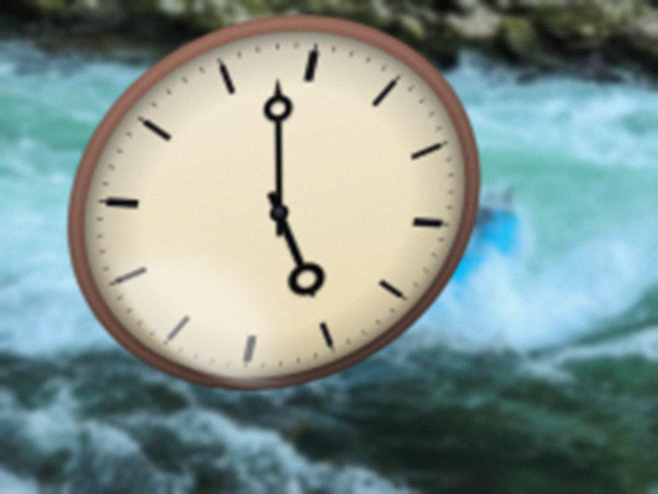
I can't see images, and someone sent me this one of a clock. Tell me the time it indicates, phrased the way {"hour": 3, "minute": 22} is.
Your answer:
{"hour": 4, "minute": 58}
